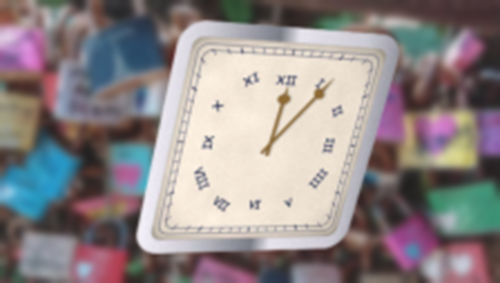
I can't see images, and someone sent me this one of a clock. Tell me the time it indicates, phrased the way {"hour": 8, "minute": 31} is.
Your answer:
{"hour": 12, "minute": 6}
